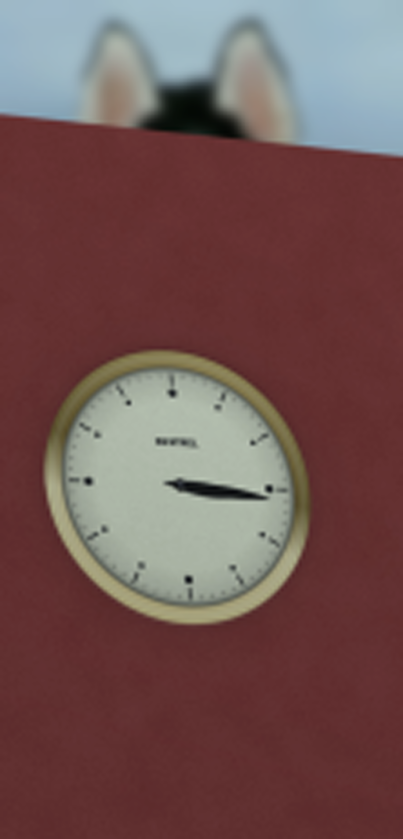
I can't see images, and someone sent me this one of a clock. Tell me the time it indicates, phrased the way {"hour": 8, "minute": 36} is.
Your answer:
{"hour": 3, "minute": 16}
